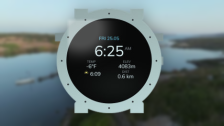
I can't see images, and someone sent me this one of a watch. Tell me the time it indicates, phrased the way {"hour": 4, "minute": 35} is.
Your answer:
{"hour": 6, "minute": 25}
